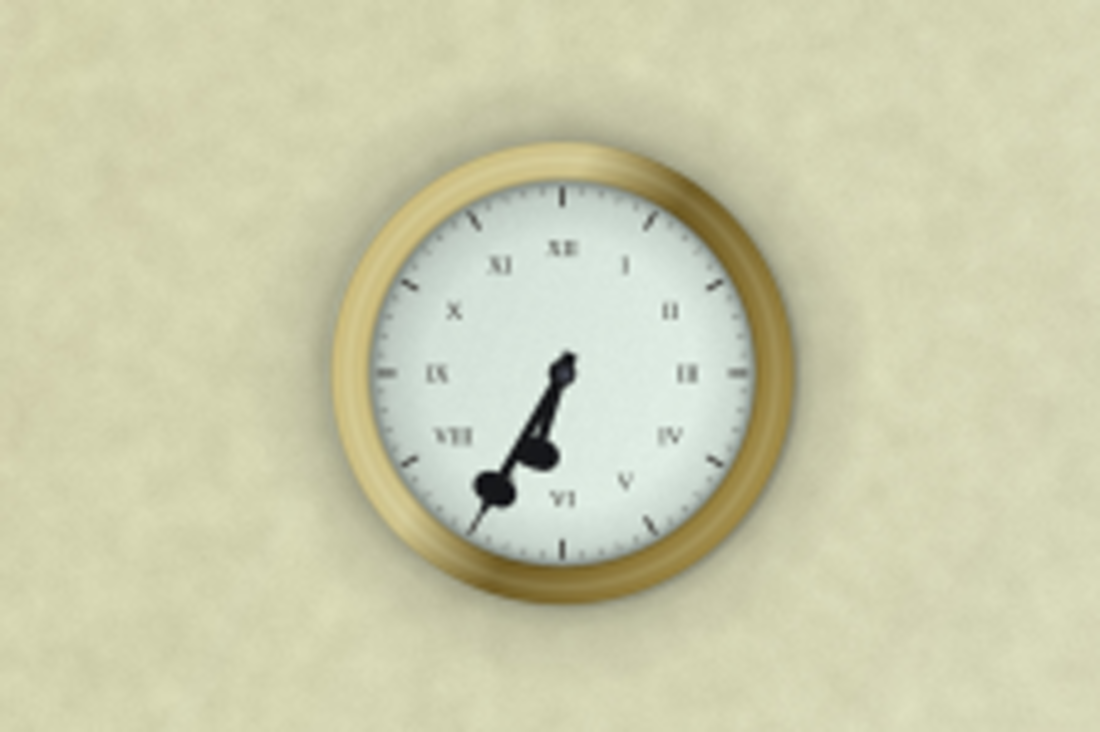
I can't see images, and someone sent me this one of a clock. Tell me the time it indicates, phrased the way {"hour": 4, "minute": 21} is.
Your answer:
{"hour": 6, "minute": 35}
